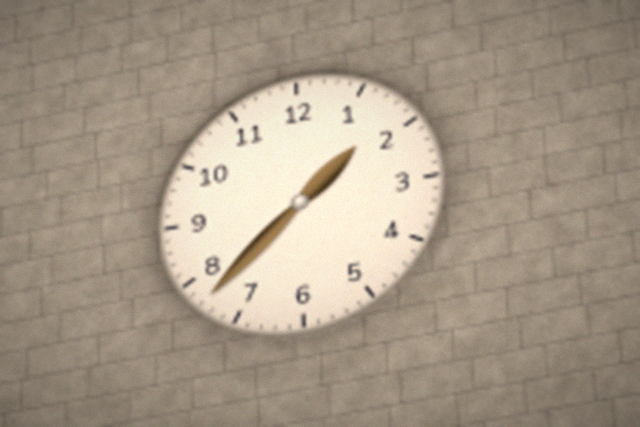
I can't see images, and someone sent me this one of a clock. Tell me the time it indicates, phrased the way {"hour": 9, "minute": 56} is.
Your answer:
{"hour": 1, "minute": 38}
